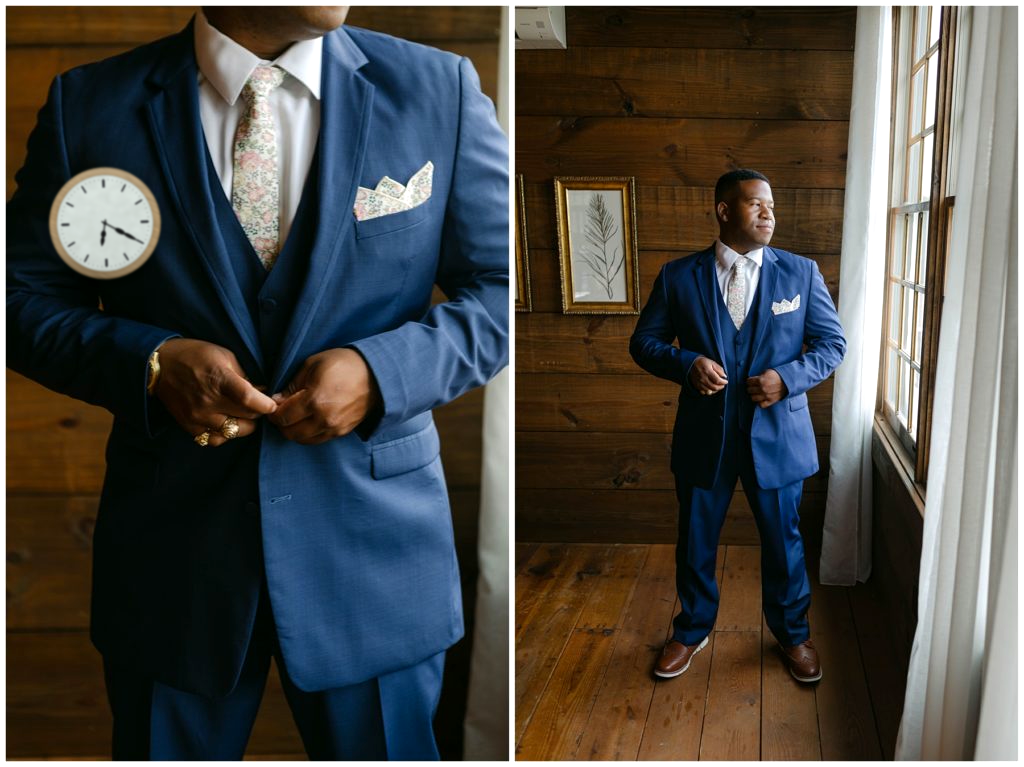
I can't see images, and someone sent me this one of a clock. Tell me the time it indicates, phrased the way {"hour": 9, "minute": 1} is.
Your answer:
{"hour": 6, "minute": 20}
